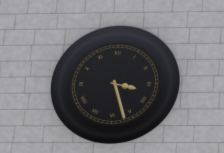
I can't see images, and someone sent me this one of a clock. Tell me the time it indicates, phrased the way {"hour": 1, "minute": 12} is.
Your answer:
{"hour": 3, "minute": 27}
